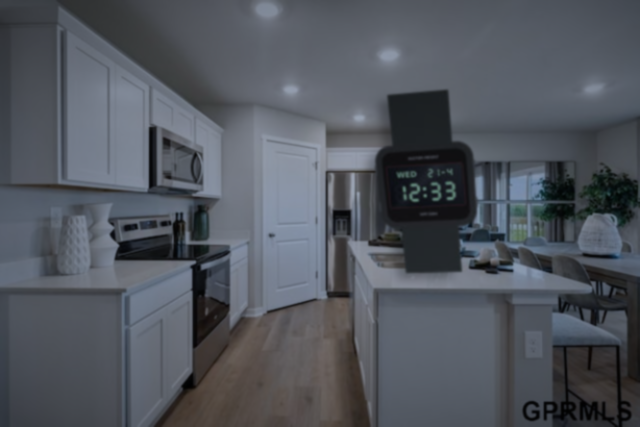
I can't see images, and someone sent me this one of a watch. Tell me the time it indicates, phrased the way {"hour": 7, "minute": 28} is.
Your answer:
{"hour": 12, "minute": 33}
